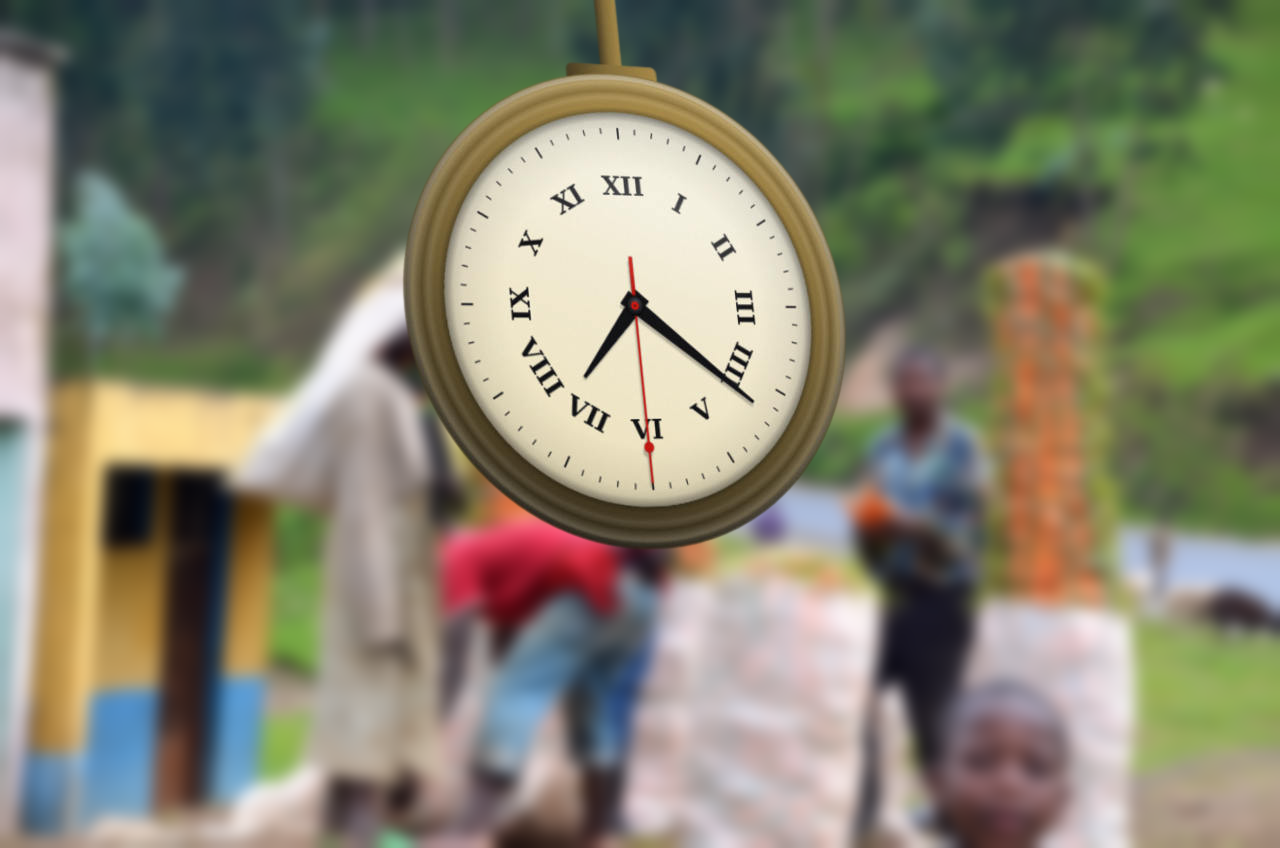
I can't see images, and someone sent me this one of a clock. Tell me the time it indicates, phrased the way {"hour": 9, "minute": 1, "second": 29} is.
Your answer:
{"hour": 7, "minute": 21, "second": 30}
